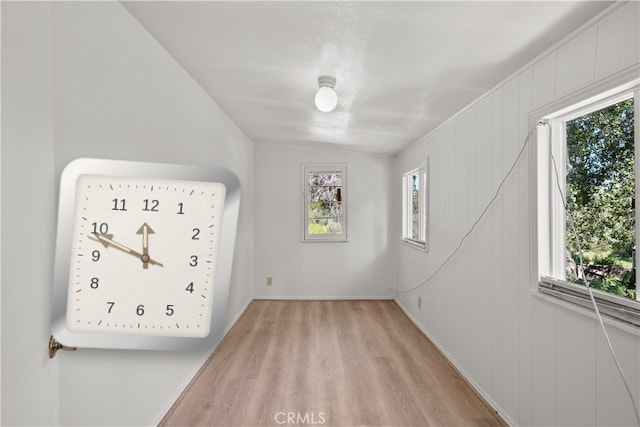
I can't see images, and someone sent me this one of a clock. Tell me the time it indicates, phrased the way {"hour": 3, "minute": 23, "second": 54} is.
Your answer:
{"hour": 11, "minute": 48, "second": 48}
